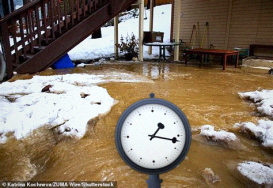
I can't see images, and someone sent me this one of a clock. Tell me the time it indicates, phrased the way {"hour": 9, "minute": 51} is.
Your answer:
{"hour": 1, "minute": 17}
